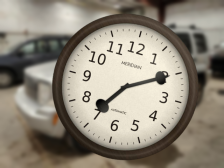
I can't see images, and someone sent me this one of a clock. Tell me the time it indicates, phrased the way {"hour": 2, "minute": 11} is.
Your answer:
{"hour": 7, "minute": 10}
